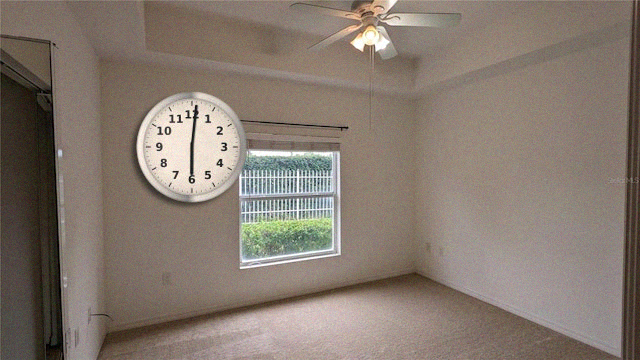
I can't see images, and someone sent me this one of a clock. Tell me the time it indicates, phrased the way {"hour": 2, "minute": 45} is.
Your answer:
{"hour": 6, "minute": 1}
